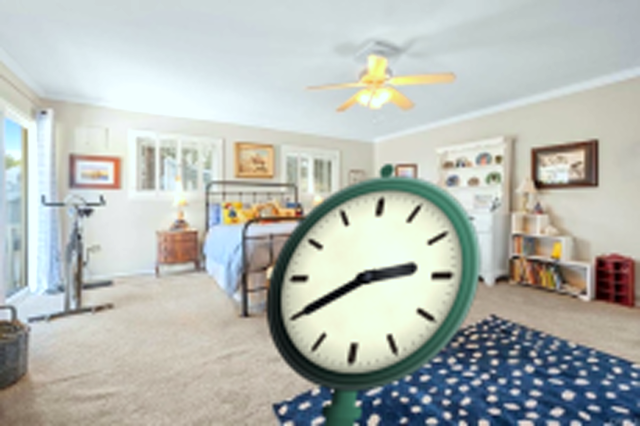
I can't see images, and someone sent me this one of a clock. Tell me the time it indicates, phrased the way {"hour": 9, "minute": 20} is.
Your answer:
{"hour": 2, "minute": 40}
